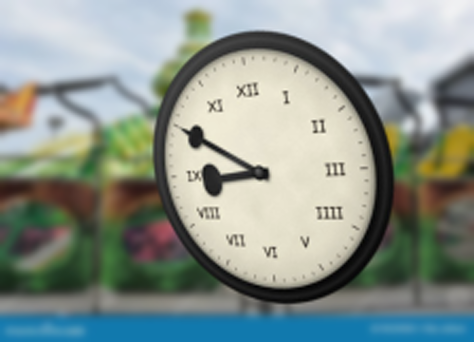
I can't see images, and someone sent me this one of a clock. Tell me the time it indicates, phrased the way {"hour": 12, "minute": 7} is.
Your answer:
{"hour": 8, "minute": 50}
